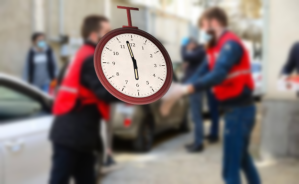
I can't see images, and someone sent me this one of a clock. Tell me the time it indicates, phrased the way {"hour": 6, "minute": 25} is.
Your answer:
{"hour": 5, "minute": 58}
